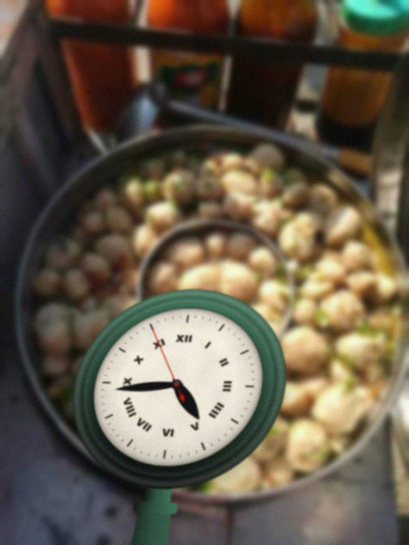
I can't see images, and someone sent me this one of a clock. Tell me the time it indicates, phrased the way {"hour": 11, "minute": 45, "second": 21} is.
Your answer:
{"hour": 4, "minute": 43, "second": 55}
